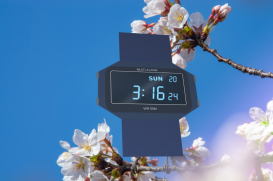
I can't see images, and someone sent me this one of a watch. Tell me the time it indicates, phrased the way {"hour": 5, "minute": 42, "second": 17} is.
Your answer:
{"hour": 3, "minute": 16, "second": 24}
